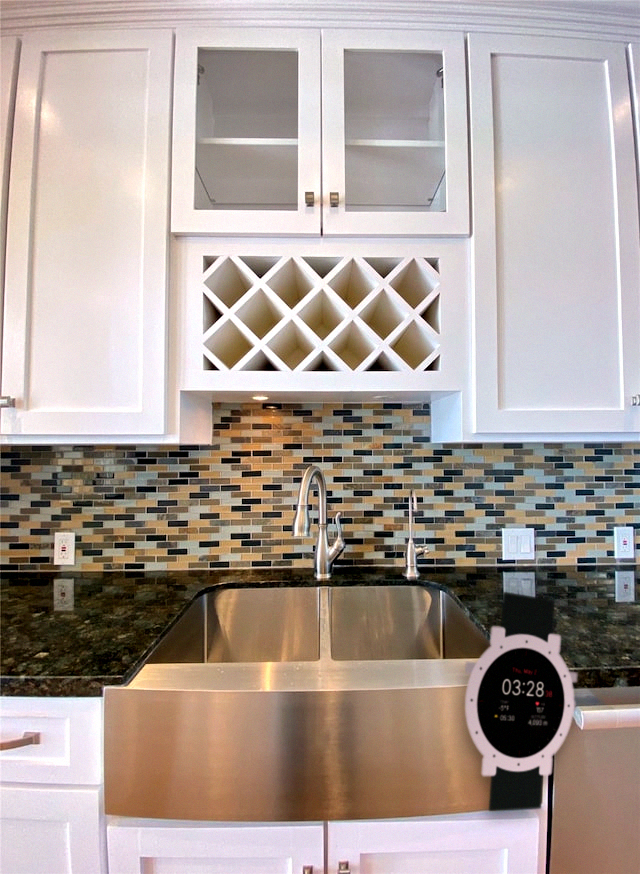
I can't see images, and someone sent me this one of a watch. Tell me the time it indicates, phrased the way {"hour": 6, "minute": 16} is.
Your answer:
{"hour": 3, "minute": 28}
